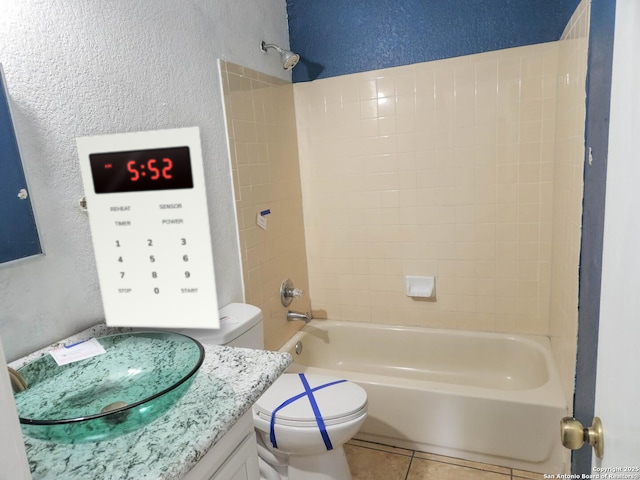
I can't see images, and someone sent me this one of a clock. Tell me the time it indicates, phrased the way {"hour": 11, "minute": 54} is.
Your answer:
{"hour": 5, "minute": 52}
